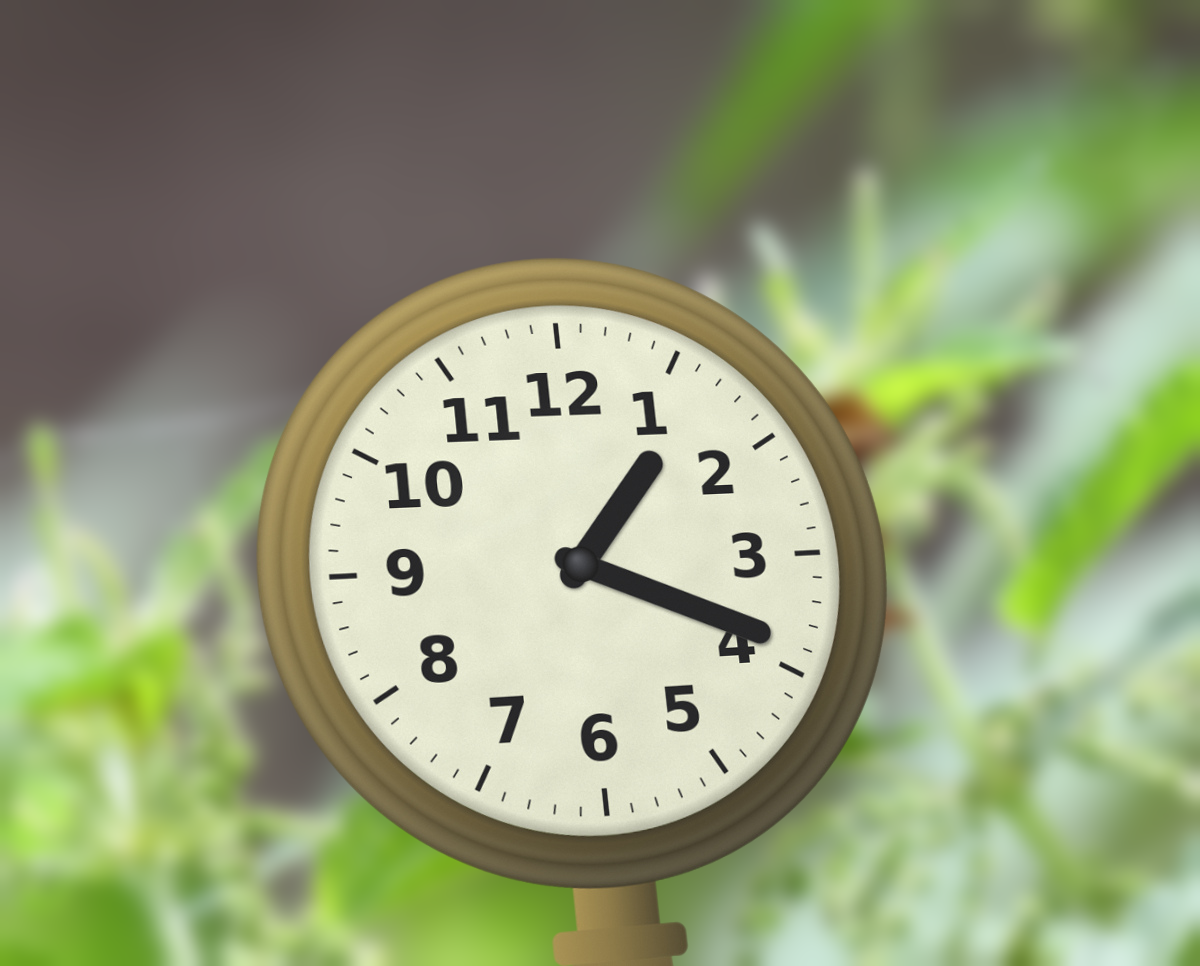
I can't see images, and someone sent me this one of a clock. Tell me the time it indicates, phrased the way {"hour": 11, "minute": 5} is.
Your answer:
{"hour": 1, "minute": 19}
